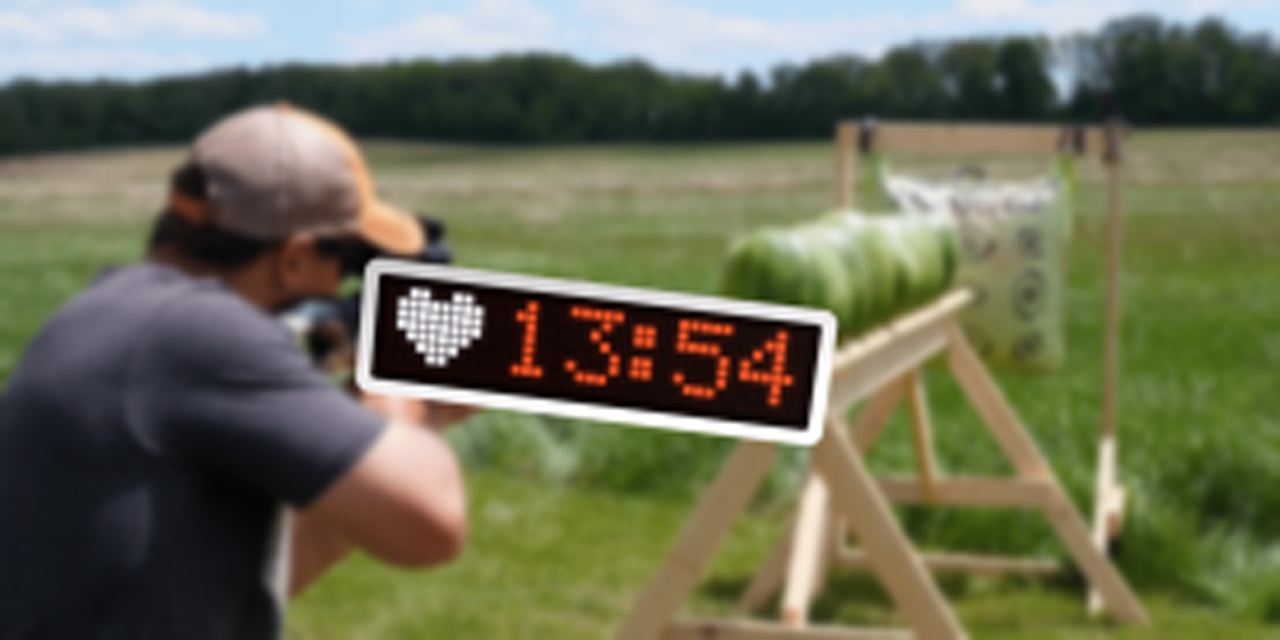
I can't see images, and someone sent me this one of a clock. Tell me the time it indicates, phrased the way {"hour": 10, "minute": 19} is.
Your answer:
{"hour": 13, "minute": 54}
